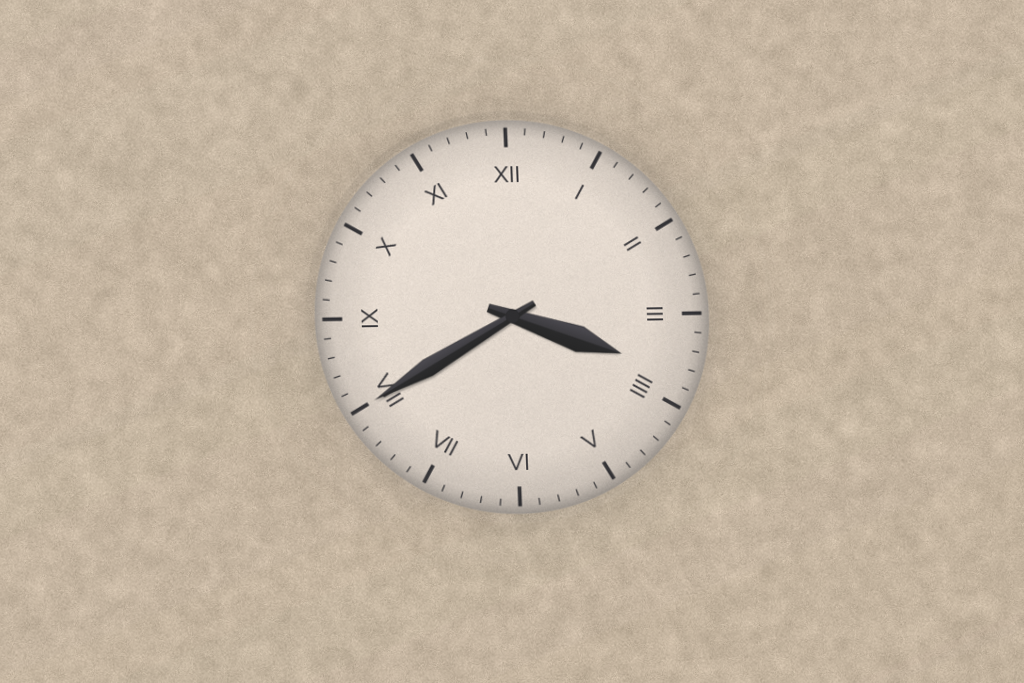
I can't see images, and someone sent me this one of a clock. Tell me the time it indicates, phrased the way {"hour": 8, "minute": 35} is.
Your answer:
{"hour": 3, "minute": 40}
